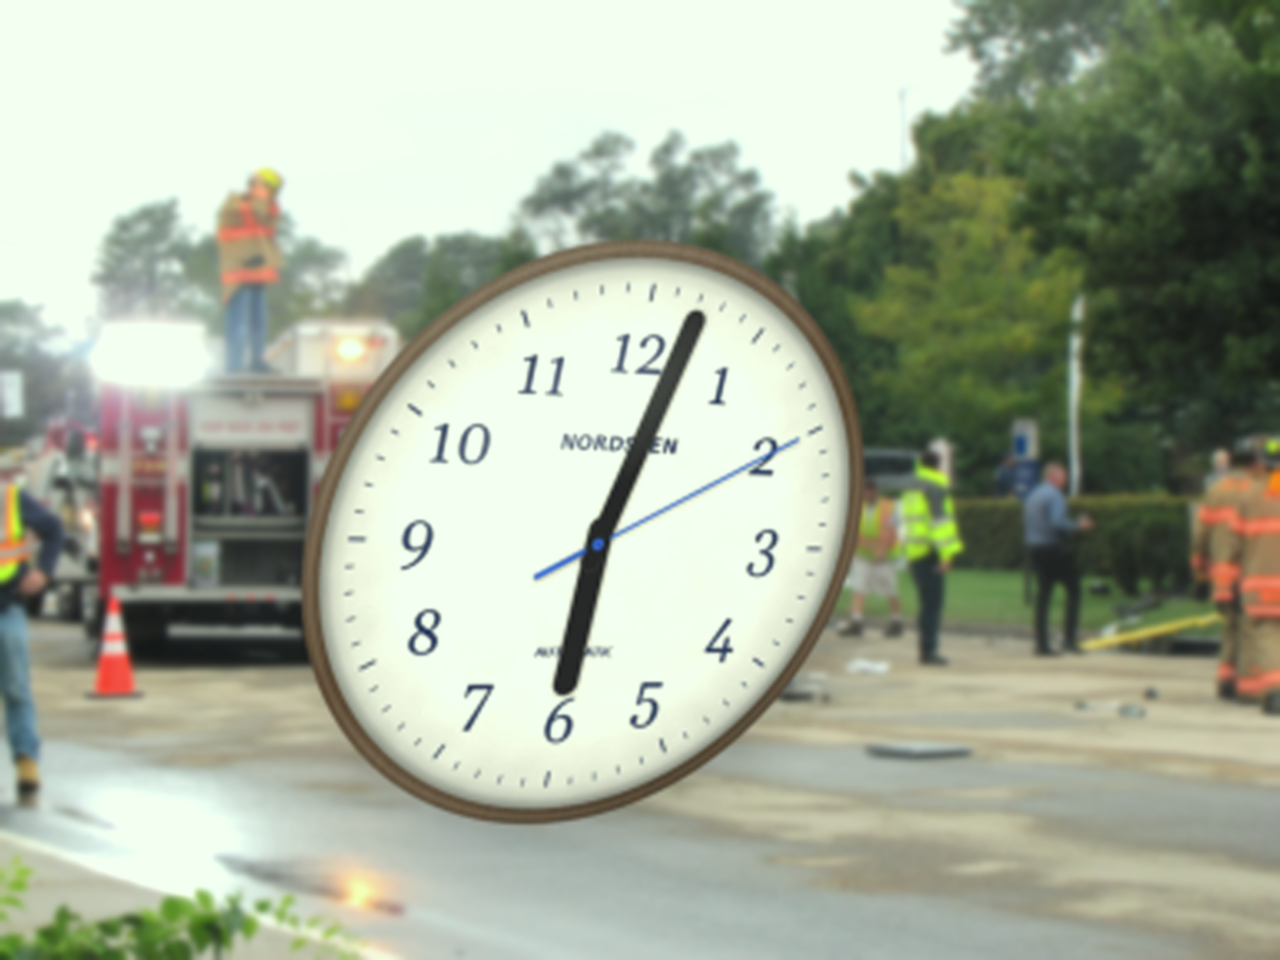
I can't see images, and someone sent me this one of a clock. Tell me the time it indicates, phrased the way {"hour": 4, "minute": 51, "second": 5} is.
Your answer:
{"hour": 6, "minute": 2, "second": 10}
